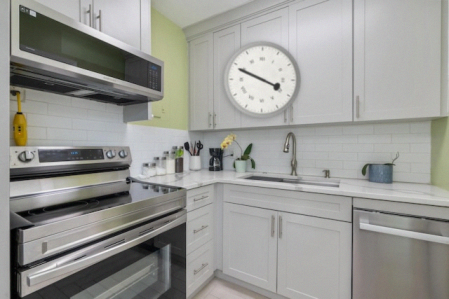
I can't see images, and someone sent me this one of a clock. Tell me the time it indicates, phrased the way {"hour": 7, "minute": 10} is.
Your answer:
{"hour": 3, "minute": 49}
